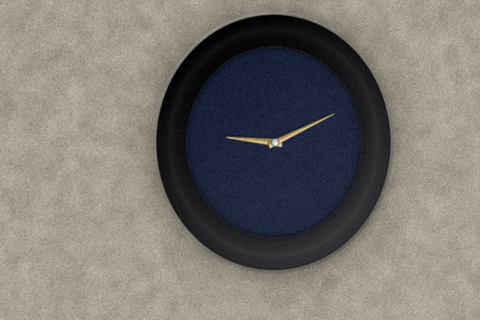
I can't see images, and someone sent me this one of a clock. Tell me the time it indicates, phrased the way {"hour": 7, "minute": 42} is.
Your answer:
{"hour": 9, "minute": 11}
